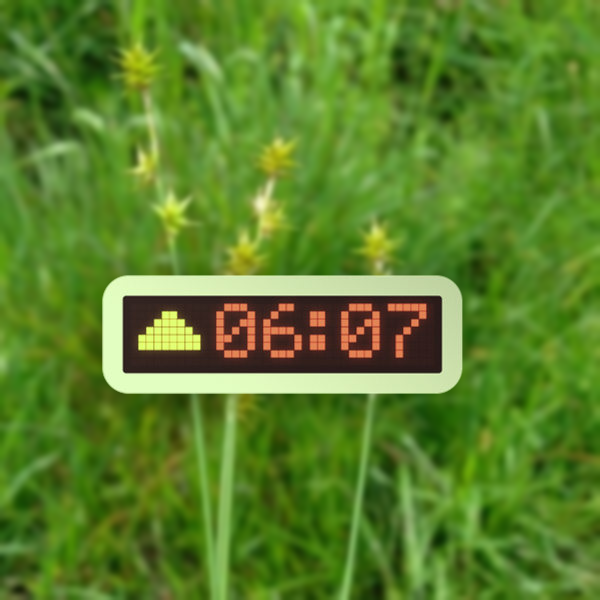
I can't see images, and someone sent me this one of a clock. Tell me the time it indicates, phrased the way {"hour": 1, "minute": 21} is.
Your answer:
{"hour": 6, "minute": 7}
